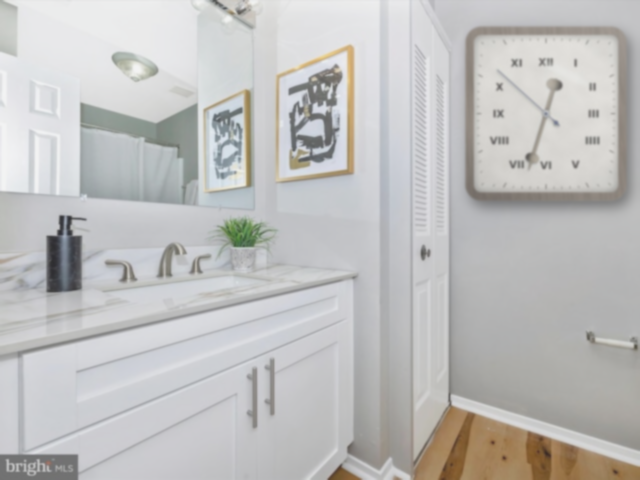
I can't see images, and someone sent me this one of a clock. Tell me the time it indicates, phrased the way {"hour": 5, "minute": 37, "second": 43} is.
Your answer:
{"hour": 12, "minute": 32, "second": 52}
